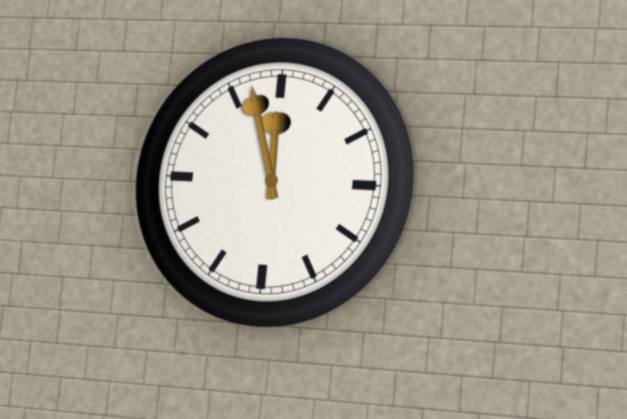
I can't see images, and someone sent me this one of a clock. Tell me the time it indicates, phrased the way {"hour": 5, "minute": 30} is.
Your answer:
{"hour": 11, "minute": 57}
